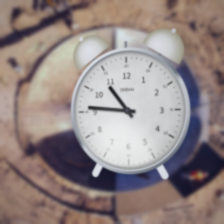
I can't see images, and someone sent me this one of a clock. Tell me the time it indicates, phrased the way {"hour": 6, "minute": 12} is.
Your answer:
{"hour": 10, "minute": 46}
